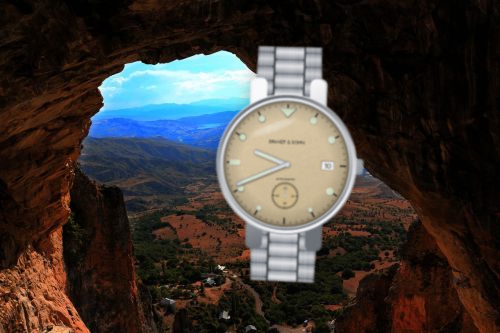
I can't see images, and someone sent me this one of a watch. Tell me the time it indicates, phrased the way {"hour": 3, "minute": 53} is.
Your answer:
{"hour": 9, "minute": 41}
